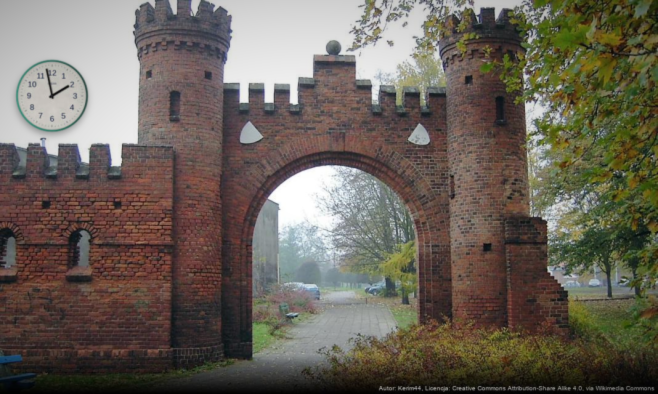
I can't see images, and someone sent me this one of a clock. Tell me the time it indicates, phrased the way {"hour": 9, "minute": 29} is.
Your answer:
{"hour": 1, "minute": 58}
